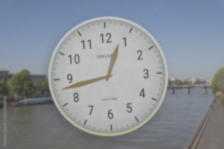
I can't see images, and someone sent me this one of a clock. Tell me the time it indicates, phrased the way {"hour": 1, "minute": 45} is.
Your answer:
{"hour": 12, "minute": 43}
